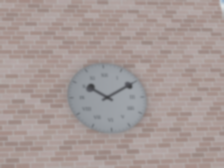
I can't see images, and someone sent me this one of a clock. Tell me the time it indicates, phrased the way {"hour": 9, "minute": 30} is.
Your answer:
{"hour": 10, "minute": 10}
